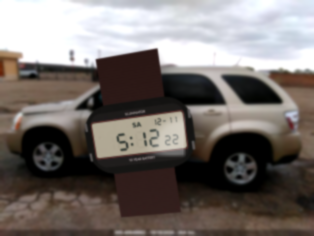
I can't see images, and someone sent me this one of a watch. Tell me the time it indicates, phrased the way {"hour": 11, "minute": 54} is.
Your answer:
{"hour": 5, "minute": 12}
